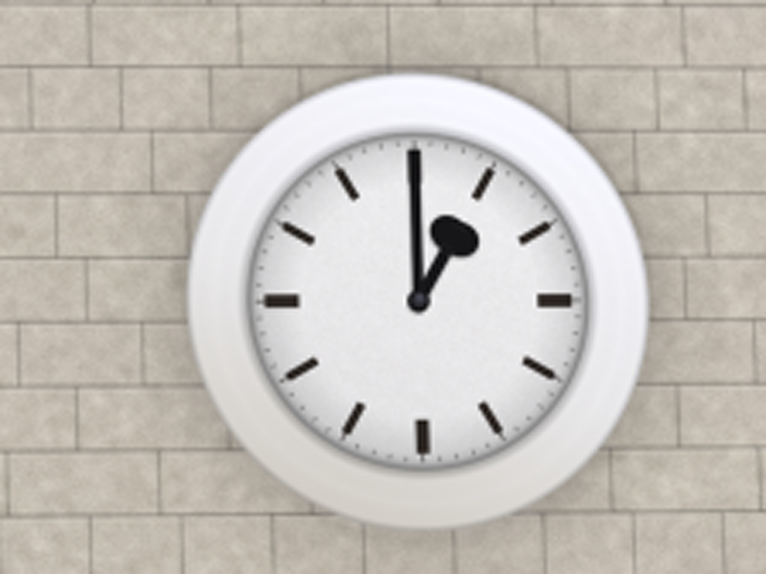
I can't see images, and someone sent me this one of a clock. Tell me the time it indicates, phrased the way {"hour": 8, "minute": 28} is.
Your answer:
{"hour": 1, "minute": 0}
